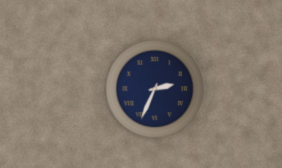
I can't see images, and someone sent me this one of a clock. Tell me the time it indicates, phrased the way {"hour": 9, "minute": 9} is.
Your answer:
{"hour": 2, "minute": 34}
